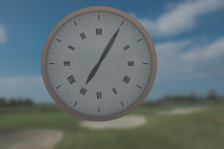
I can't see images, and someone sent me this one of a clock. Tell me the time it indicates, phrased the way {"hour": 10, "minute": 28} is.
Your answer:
{"hour": 7, "minute": 5}
